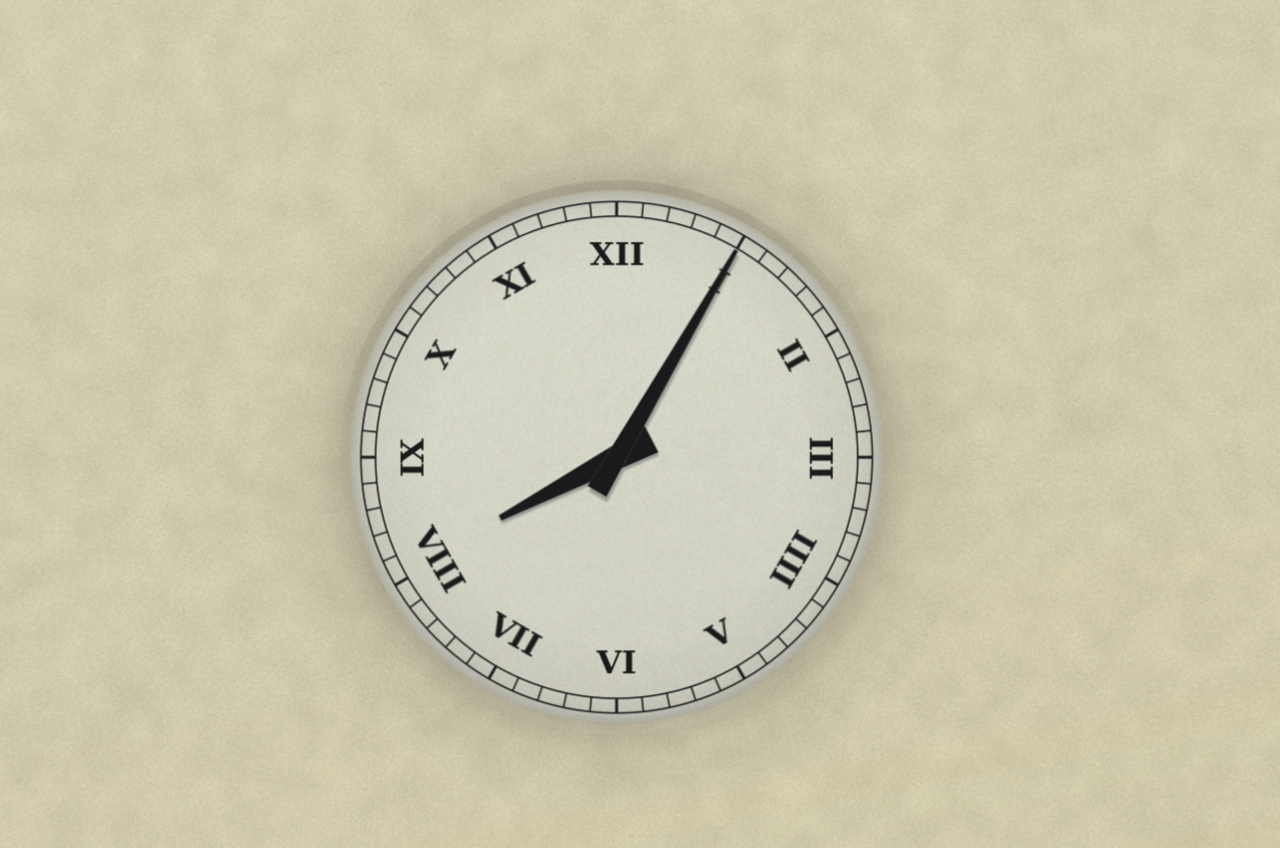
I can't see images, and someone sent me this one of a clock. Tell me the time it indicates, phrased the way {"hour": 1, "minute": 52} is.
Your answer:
{"hour": 8, "minute": 5}
